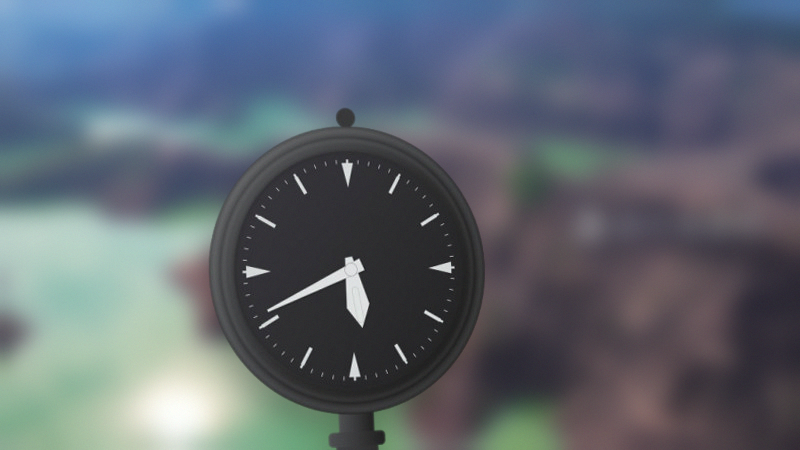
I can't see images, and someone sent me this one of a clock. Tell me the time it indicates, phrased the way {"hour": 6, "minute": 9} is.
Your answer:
{"hour": 5, "minute": 41}
